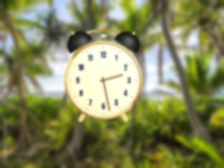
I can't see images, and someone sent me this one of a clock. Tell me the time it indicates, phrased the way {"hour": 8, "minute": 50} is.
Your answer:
{"hour": 2, "minute": 28}
